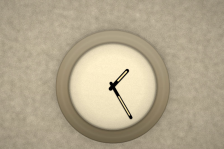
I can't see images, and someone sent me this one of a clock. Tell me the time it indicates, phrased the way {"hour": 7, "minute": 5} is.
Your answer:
{"hour": 1, "minute": 25}
